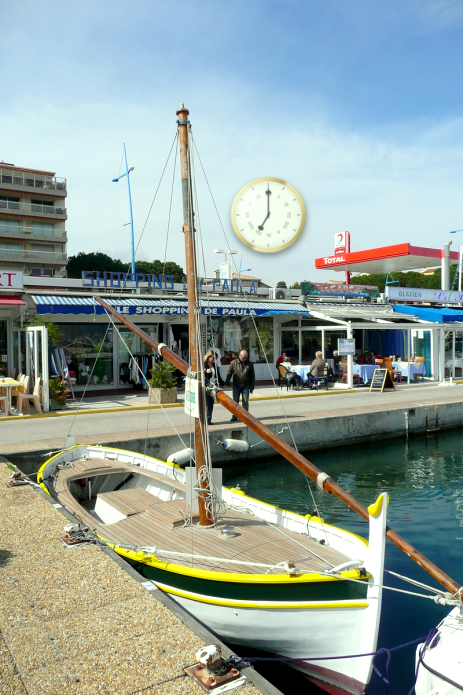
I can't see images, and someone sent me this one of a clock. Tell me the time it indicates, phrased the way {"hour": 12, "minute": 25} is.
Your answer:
{"hour": 7, "minute": 0}
